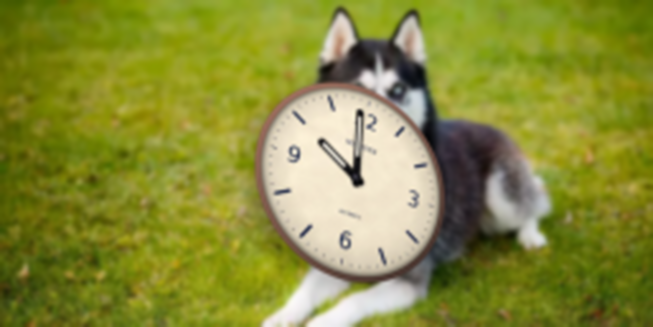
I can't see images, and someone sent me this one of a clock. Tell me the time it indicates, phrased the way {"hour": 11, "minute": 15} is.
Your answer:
{"hour": 9, "minute": 59}
